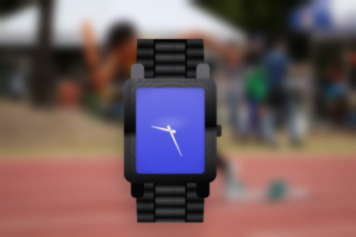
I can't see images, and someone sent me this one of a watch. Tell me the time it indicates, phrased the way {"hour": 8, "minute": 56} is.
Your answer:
{"hour": 9, "minute": 26}
